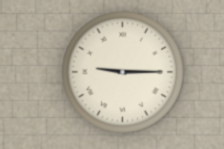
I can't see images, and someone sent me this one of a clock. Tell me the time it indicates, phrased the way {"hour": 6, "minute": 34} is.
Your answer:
{"hour": 9, "minute": 15}
